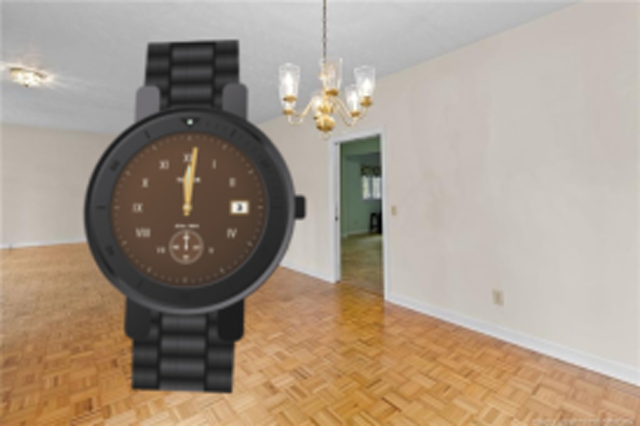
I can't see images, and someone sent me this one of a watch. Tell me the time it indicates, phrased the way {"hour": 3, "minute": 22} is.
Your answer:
{"hour": 12, "minute": 1}
